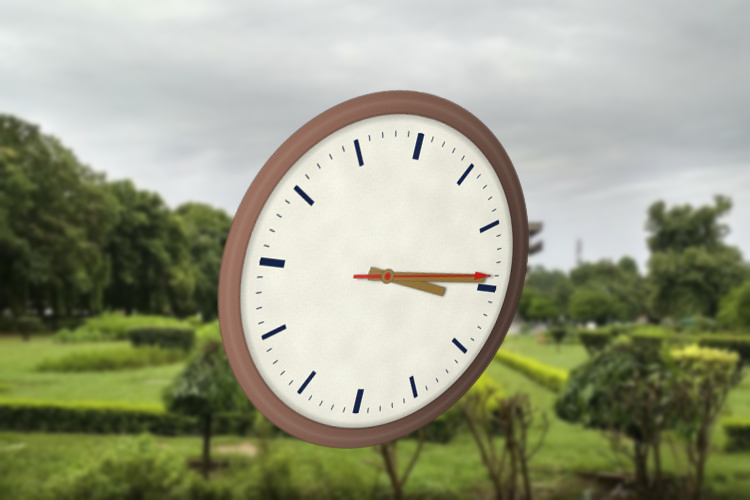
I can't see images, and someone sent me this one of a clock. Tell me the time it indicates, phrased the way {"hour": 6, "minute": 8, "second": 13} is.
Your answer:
{"hour": 3, "minute": 14, "second": 14}
